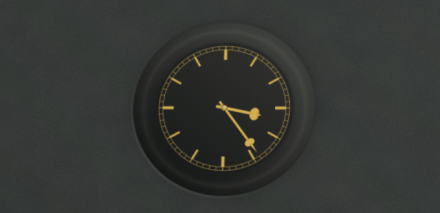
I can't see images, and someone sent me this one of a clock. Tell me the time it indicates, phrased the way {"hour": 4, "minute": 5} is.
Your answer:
{"hour": 3, "minute": 24}
